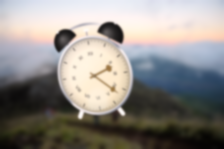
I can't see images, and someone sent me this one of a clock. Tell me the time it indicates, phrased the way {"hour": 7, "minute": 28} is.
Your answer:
{"hour": 2, "minute": 22}
